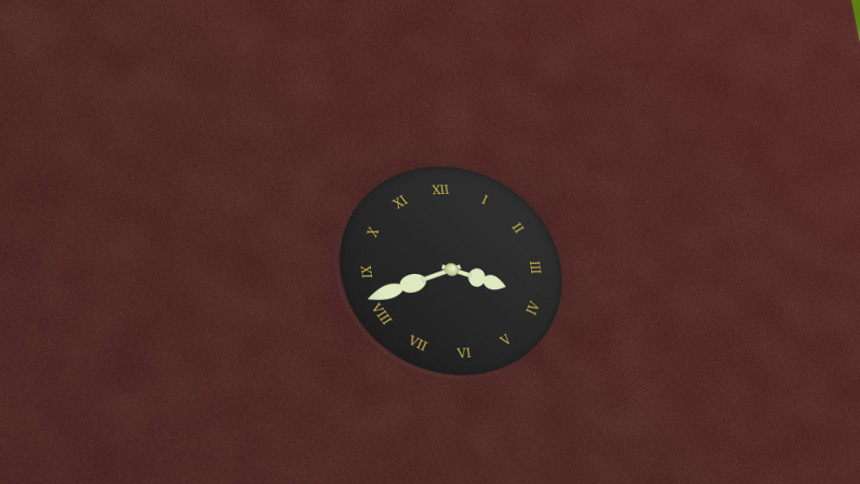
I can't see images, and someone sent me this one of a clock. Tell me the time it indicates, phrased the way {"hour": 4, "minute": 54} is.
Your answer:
{"hour": 3, "minute": 42}
